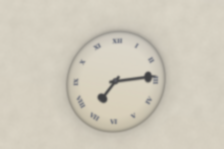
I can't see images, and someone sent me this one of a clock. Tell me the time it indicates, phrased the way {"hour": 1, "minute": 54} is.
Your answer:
{"hour": 7, "minute": 14}
